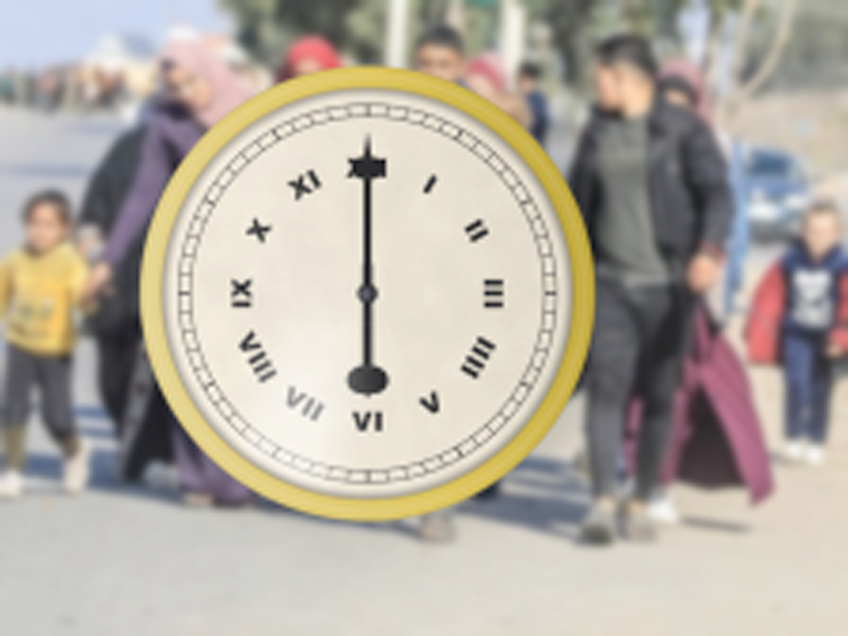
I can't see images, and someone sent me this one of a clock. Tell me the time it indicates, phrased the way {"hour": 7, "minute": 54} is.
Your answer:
{"hour": 6, "minute": 0}
